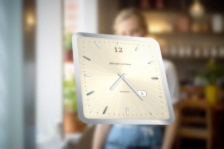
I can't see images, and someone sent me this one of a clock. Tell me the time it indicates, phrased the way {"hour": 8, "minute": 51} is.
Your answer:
{"hour": 7, "minute": 24}
